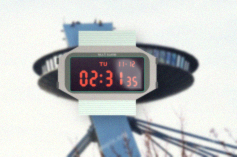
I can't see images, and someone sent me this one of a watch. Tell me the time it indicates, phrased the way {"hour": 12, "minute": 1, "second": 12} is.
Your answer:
{"hour": 2, "minute": 31, "second": 35}
